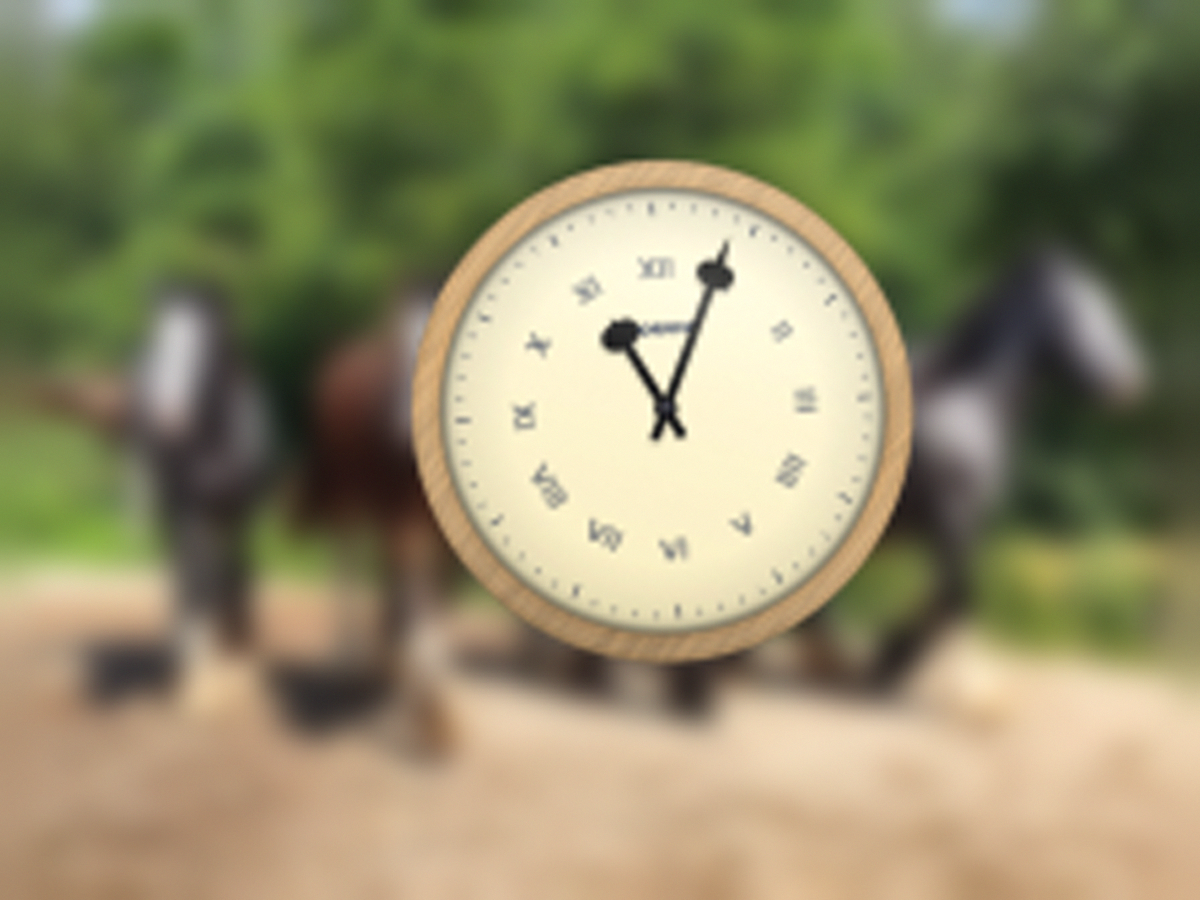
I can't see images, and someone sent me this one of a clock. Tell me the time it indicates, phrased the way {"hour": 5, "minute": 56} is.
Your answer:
{"hour": 11, "minute": 4}
